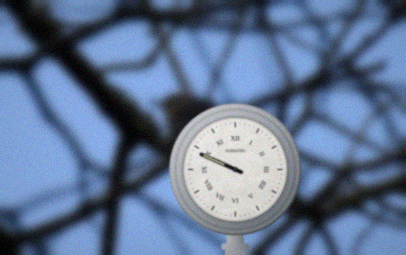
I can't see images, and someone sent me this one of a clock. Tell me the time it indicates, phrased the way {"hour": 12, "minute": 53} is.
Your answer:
{"hour": 9, "minute": 49}
